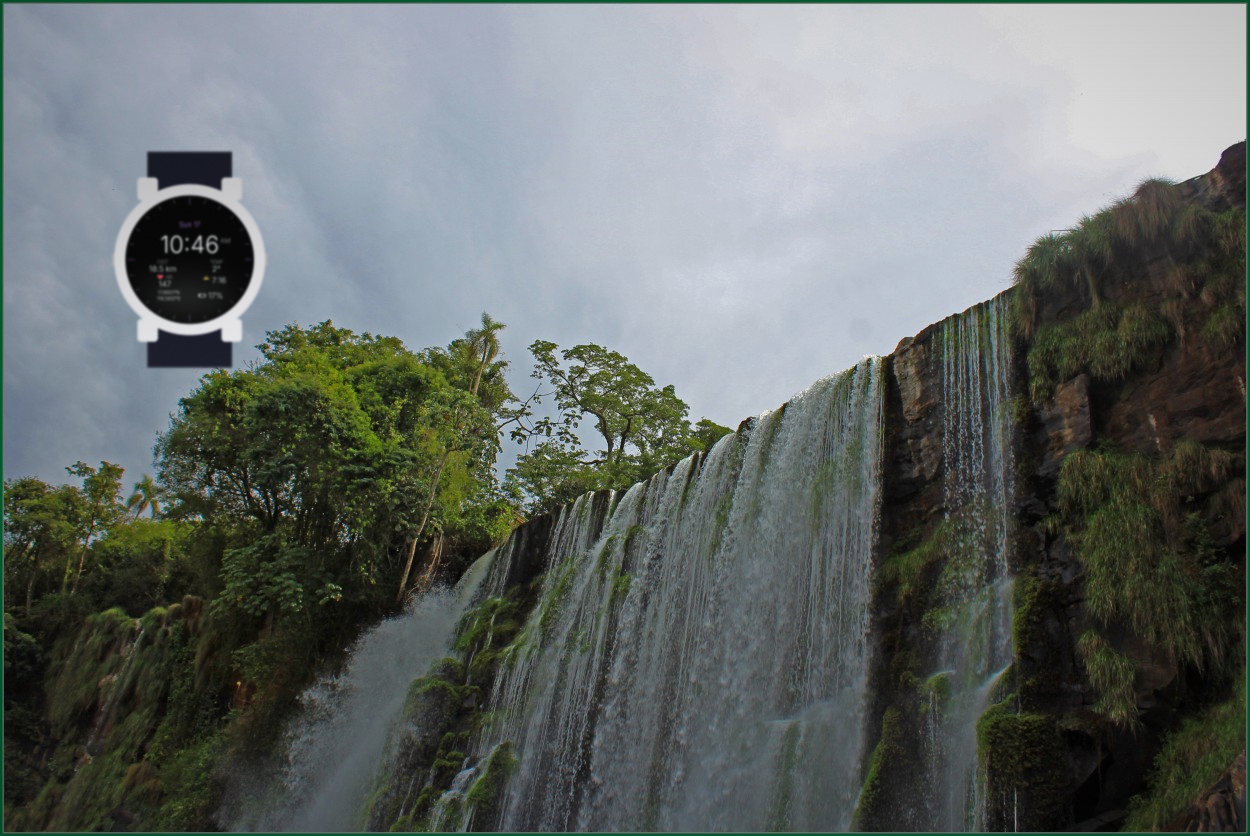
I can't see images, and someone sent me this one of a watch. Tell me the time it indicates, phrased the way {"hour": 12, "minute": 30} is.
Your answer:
{"hour": 10, "minute": 46}
